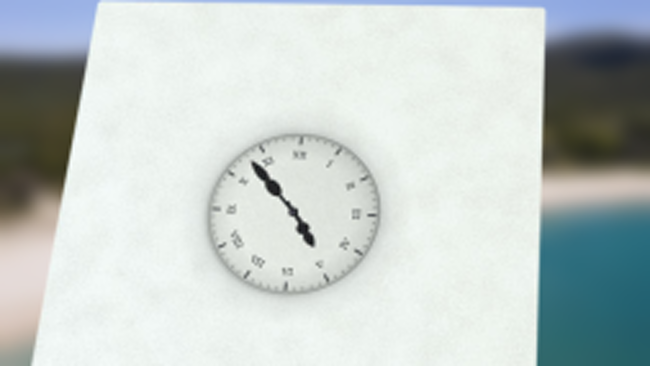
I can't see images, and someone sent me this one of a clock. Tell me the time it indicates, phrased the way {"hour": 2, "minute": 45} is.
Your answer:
{"hour": 4, "minute": 53}
